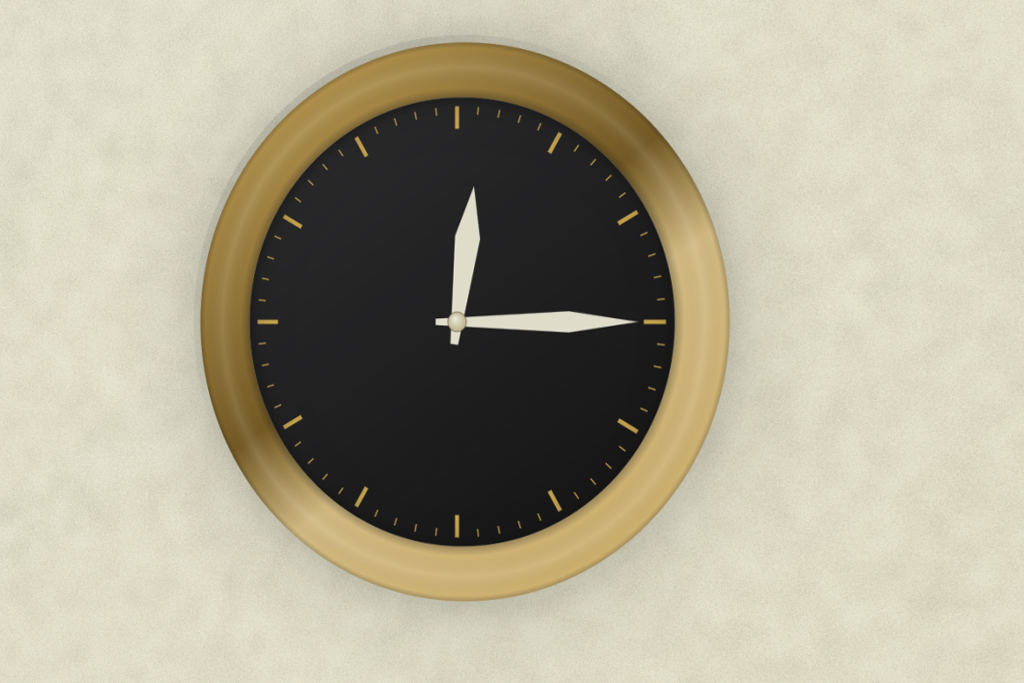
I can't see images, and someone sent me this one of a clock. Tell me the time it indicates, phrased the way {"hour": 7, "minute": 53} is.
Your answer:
{"hour": 12, "minute": 15}
